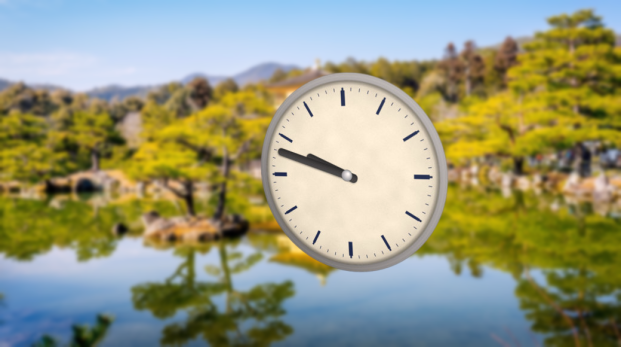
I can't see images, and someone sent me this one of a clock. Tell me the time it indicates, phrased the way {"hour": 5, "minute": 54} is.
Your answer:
{"hour": 9, "minute": 48}
